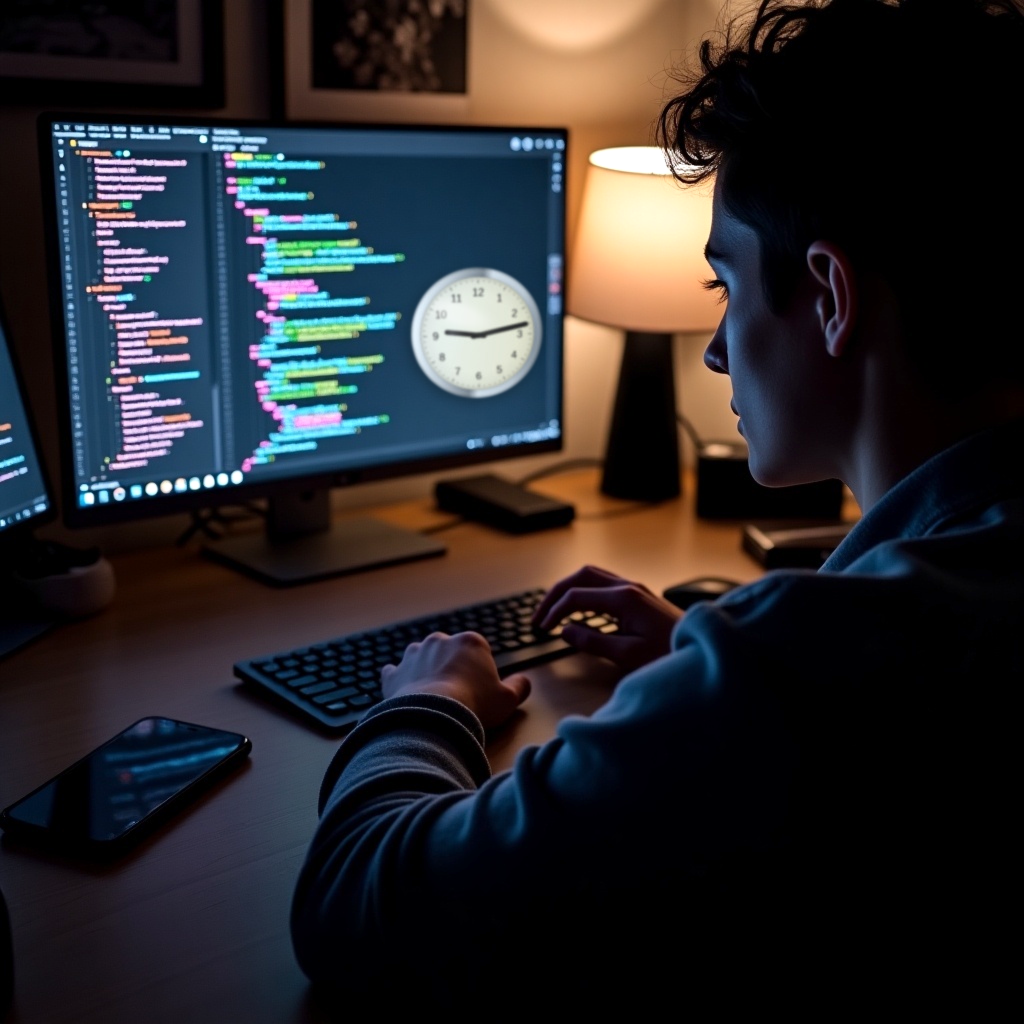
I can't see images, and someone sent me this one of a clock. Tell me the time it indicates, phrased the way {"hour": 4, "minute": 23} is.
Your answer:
{"hour": 9, "minute": 13}
